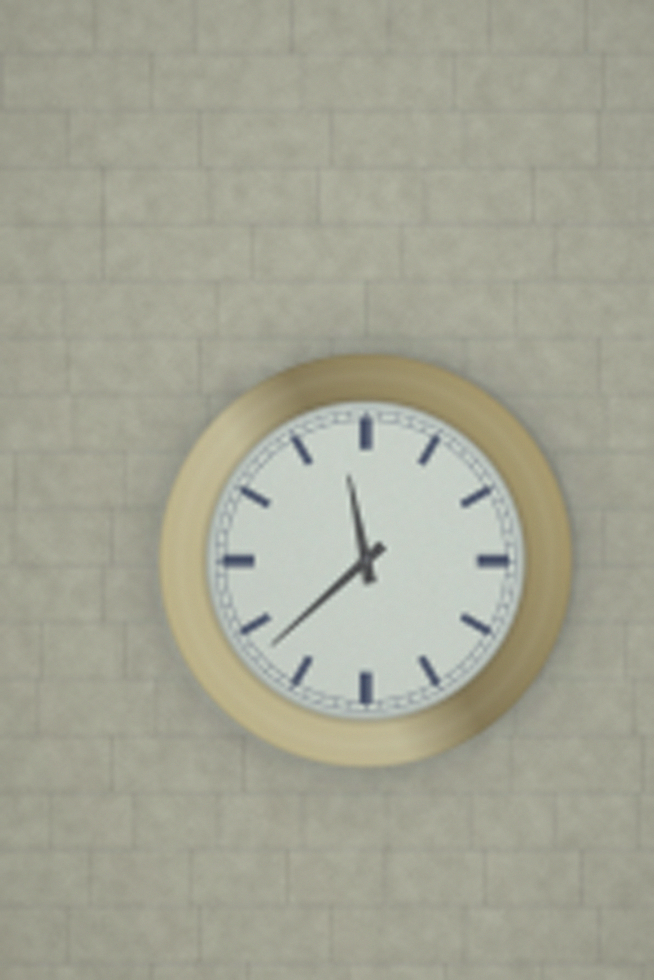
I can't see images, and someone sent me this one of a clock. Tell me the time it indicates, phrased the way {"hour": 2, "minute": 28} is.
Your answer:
{"hour": 11, "minute": 38}
